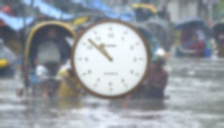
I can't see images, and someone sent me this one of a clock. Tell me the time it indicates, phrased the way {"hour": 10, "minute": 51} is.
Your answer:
{"hour": 10, "minute": 52}
